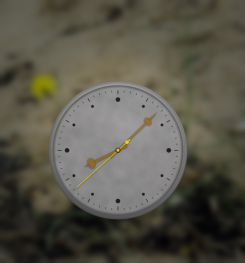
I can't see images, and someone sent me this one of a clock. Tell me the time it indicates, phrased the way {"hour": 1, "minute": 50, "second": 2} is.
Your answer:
{"hour": 8, "minute": 7, "second": 38}
